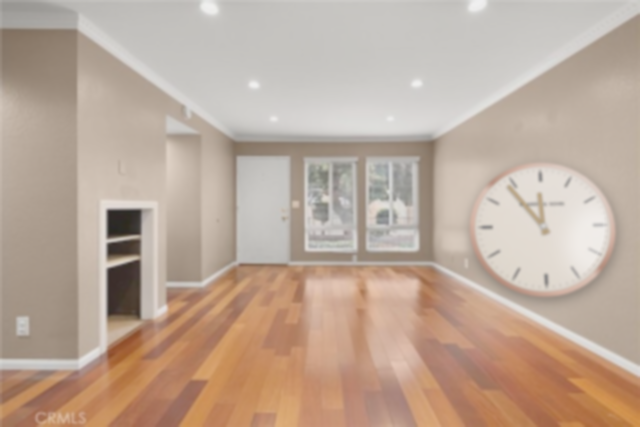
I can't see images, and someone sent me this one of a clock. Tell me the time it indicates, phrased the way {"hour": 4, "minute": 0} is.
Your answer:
{"hour": 11, "minute": 54}
